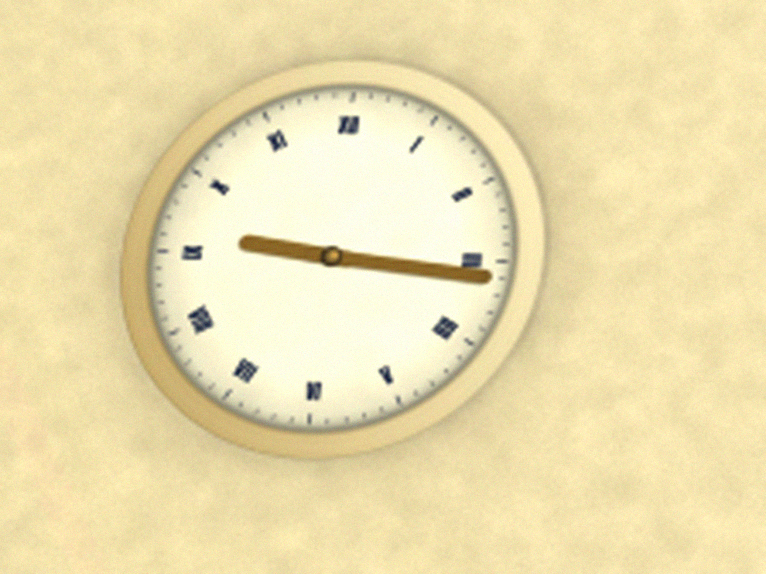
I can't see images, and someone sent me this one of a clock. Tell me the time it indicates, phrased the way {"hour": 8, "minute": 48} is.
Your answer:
{"hour": 9, "minute": 16}
